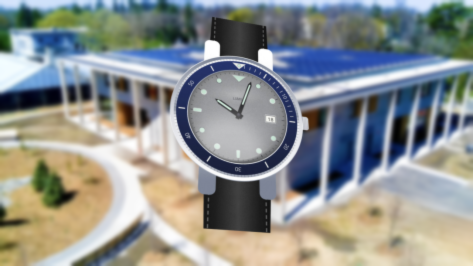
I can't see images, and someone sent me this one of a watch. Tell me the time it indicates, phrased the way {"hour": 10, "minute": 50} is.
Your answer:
{"hour": 10, "minute": 3}
